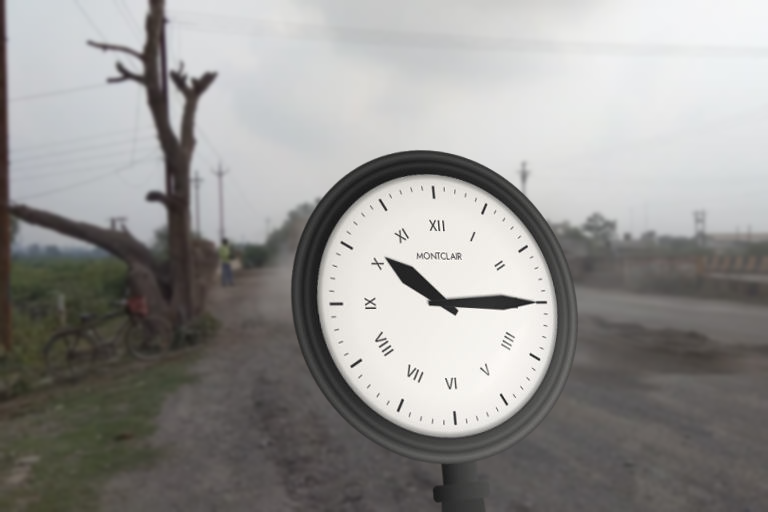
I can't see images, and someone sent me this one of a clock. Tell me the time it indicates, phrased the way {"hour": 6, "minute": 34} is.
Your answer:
{"hour": 10, "minute": 15}
